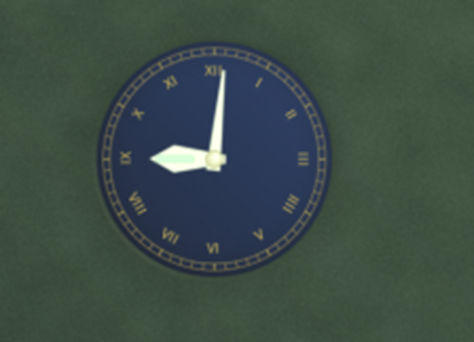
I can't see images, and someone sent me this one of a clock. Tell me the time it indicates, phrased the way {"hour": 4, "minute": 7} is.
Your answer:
{"hour": 9, "minute": 1}
